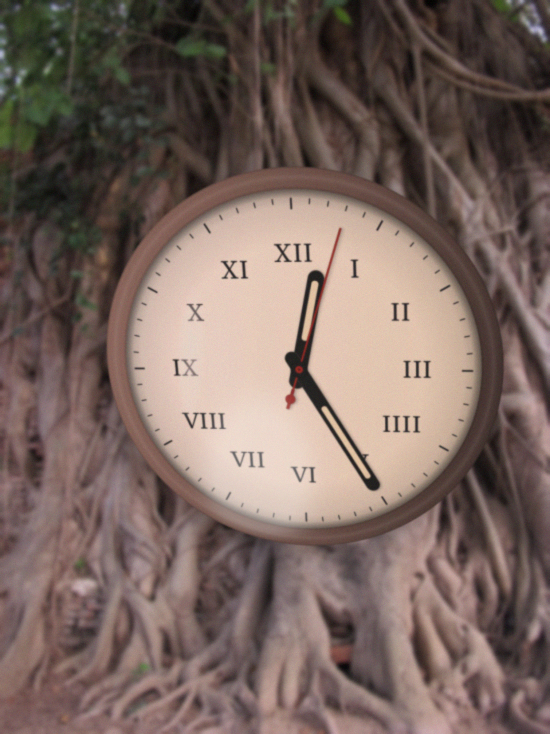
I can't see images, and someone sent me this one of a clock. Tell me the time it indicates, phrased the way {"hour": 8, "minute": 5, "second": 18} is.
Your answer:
{"hour": 12, "minute": 25, "second": 3}
